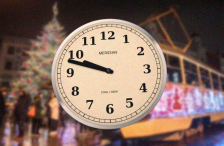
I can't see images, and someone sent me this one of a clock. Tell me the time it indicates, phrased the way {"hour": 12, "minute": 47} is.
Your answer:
{"hour": 9, "minute": 48}
